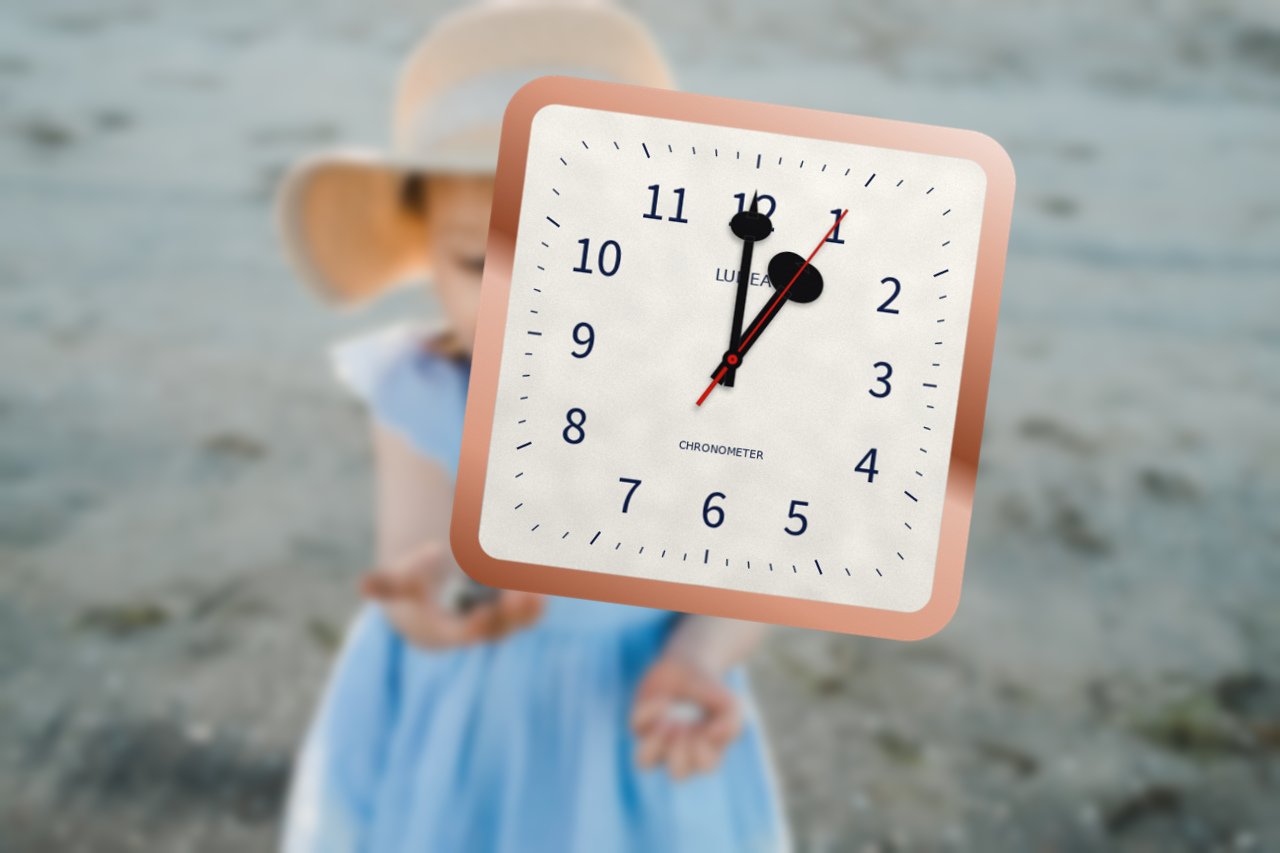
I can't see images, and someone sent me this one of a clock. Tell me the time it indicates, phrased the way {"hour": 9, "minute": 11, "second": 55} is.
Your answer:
{"hour": 1, "minute": 0, "second": 5}
